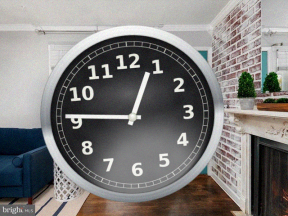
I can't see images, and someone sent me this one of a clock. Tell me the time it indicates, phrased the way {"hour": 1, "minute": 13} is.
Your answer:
{"hour": 12, "minute": 46}
